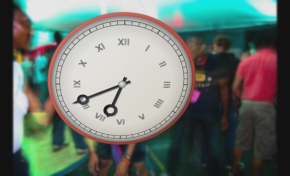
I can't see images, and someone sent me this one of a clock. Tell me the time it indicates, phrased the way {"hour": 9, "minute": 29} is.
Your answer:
{"hour": 6, "minute": 41}
